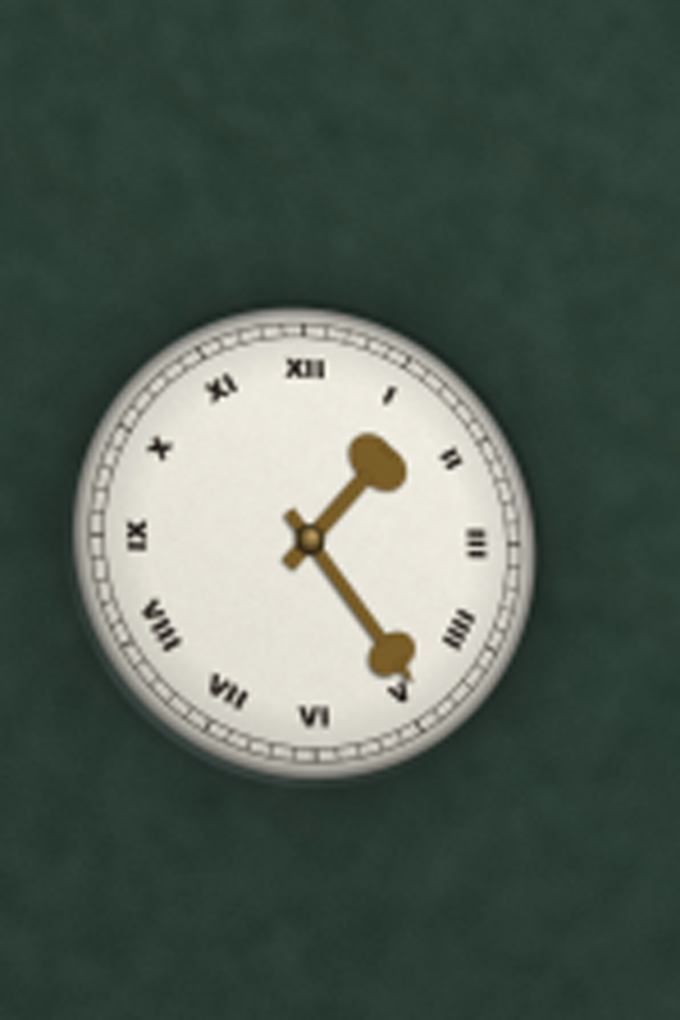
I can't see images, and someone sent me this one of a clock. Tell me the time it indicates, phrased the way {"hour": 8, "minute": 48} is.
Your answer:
{"hour": 1, "minute": 24}
